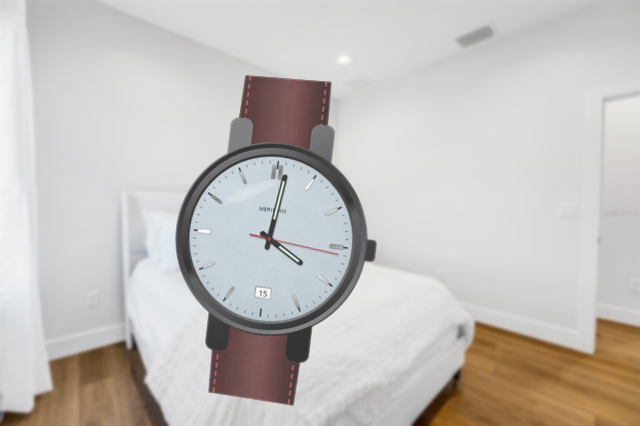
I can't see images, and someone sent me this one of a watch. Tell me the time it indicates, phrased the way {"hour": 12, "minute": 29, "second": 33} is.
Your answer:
{"hour": 4, "minute": 1, "second": 16}
